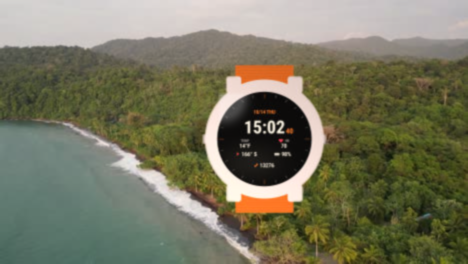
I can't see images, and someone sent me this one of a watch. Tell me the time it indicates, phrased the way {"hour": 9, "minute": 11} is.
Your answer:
{"hour": 15, "minute": 2}
